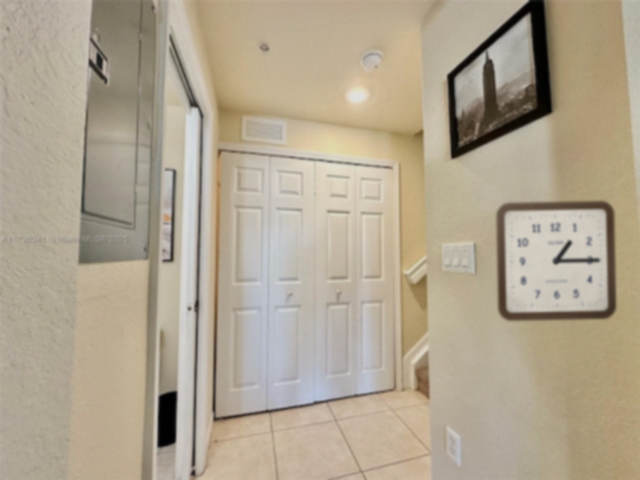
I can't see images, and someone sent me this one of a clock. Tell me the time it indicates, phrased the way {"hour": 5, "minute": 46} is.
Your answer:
{"hour": 1, "minute": 15}
